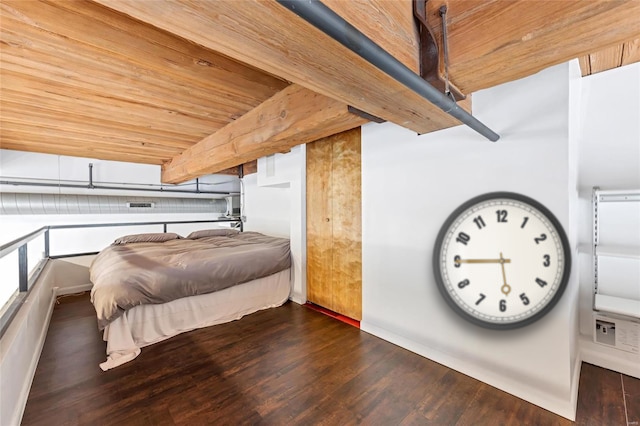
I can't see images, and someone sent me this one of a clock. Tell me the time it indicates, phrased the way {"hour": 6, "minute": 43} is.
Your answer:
{"hour": 5, "minute": 45}
